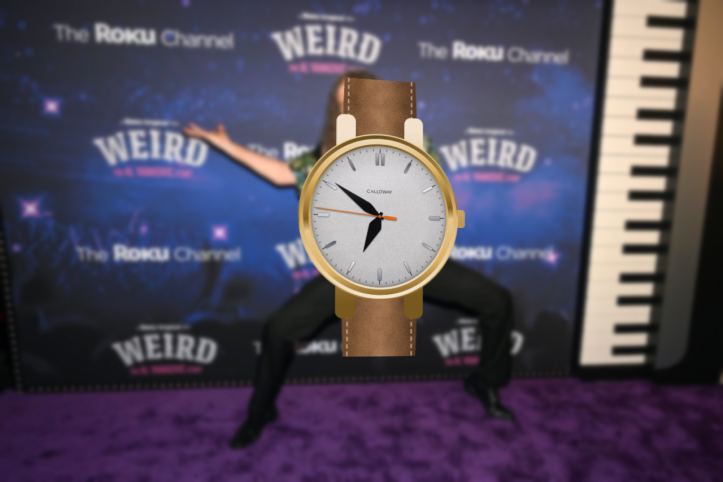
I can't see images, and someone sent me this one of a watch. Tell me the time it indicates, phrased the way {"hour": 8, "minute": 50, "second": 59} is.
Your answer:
{"hour": 6, "minute": 50, "second": 46}
